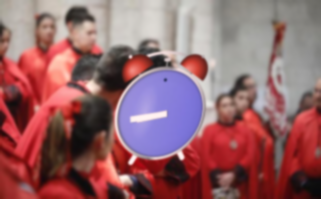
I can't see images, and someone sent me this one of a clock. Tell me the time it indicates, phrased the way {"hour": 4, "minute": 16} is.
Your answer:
{"hour": 8, "minute": 44}
